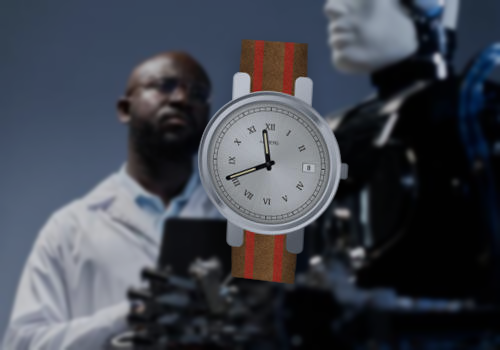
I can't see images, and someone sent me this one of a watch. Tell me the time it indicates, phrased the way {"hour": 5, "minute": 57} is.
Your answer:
{"hour": 11, "minute": 41}
